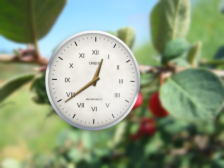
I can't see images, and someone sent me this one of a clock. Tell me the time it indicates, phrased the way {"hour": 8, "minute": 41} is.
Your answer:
{"hour": 12, "minute": 39}
